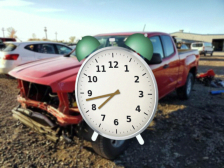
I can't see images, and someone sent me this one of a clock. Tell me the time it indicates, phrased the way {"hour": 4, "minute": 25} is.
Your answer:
{"hour": 7, "minute": 43}
